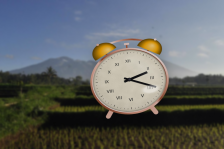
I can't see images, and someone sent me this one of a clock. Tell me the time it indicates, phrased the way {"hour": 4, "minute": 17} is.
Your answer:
{"hour": 2, "minute": 19}
